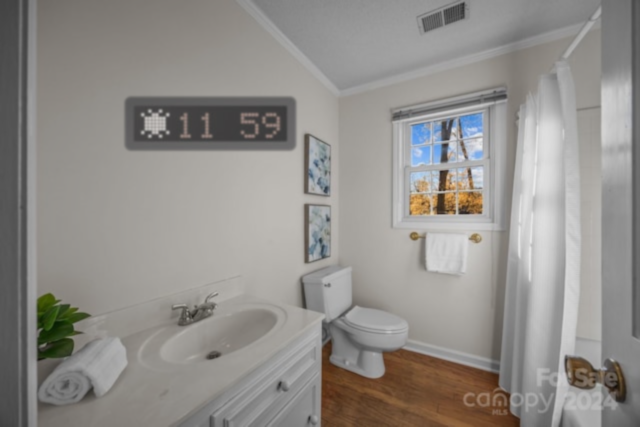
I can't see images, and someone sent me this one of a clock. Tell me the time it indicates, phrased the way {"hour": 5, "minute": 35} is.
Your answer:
{"hour": 11, "minute": 59}
